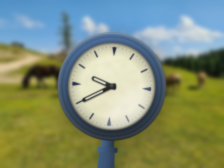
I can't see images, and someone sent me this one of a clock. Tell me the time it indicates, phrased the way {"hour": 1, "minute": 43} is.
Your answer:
{"hour": 9, "minute": 40}
